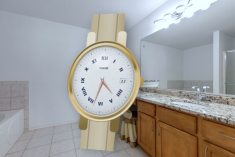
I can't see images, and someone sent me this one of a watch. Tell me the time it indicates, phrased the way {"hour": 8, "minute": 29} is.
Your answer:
{"hour": 4, "minute": 33}
